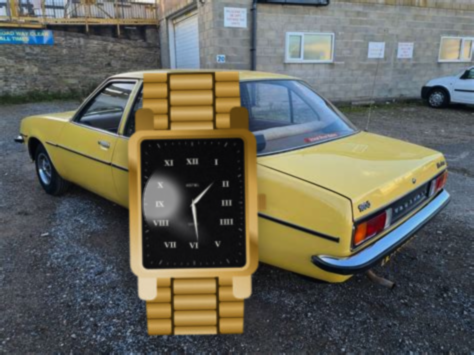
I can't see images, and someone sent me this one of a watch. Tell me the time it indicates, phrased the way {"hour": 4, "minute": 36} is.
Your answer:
{"hour": 1, "minute": 29}
